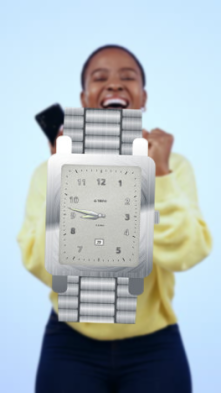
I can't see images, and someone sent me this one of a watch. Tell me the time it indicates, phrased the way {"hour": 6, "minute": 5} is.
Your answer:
{"hour": 8, "minute": 47}
